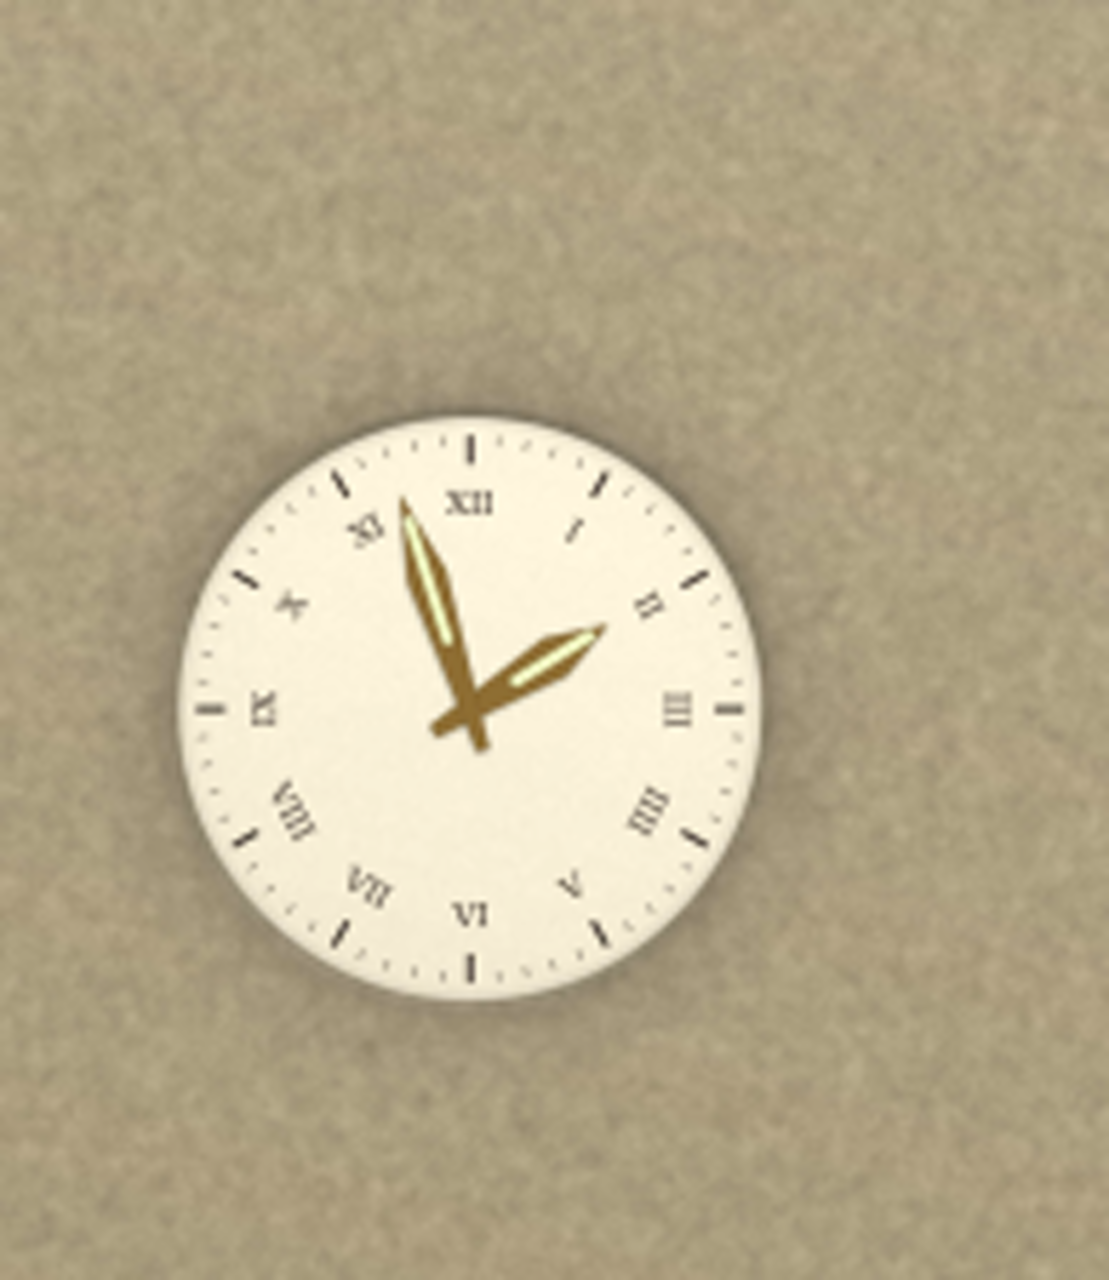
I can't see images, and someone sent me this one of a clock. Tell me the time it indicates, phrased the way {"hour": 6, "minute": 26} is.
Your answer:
{"hour": 1, "minute": 57}
